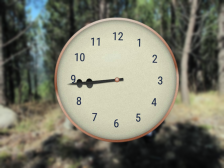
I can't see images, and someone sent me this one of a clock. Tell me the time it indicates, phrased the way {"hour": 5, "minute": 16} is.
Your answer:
{"hour": 8, "minute": 44}
